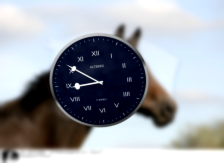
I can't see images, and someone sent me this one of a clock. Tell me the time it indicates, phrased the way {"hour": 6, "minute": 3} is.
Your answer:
{"hour": 8, "minute": 51}
